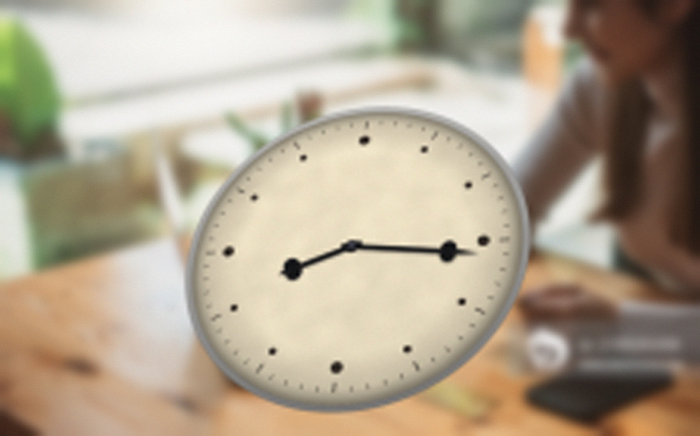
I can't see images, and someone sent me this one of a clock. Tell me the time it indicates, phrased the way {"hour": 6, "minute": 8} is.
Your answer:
{"hour": 8, "minute": 16}
